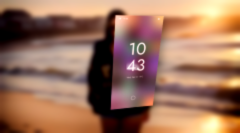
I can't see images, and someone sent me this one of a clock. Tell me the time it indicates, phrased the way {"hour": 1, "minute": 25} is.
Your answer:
{"hour": 10, "minute": 43}
